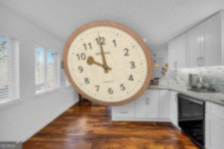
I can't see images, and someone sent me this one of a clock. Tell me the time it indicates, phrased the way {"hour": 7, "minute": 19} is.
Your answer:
{"hour": 10, "minute": 0}
